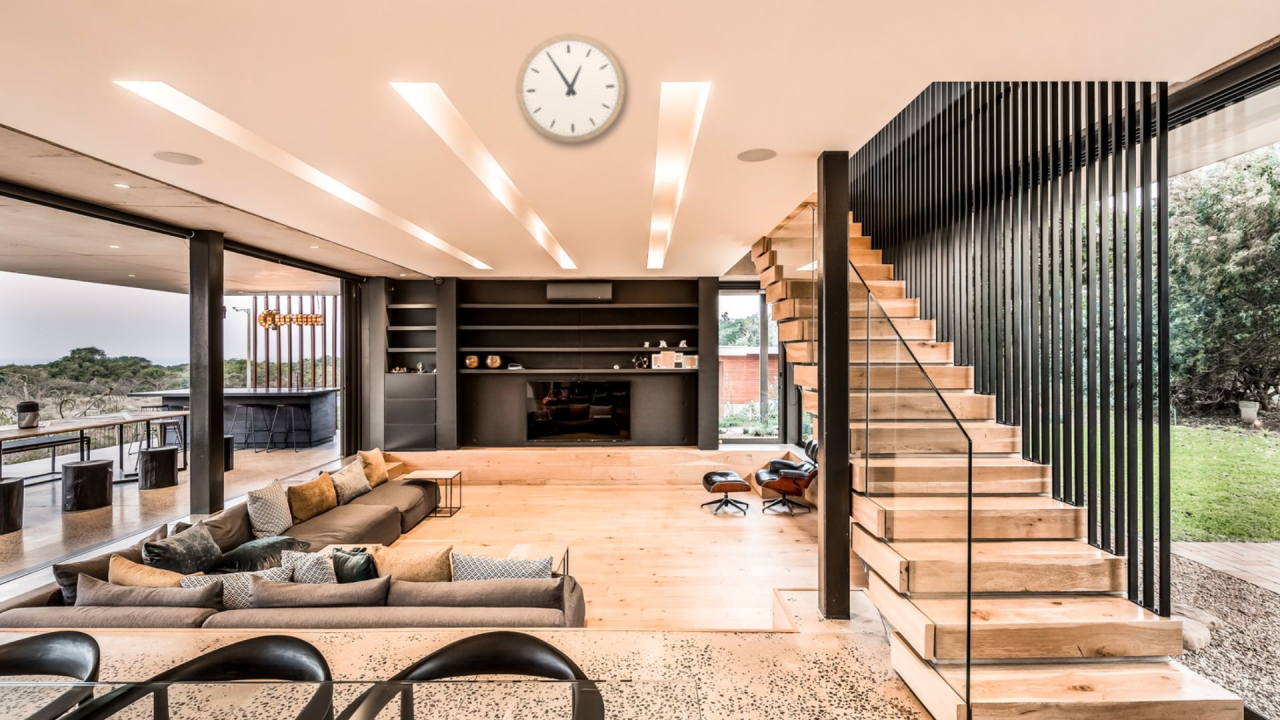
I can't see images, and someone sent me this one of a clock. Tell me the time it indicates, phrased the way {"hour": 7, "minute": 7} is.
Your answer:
{"hour": 12, "minute": 55}
